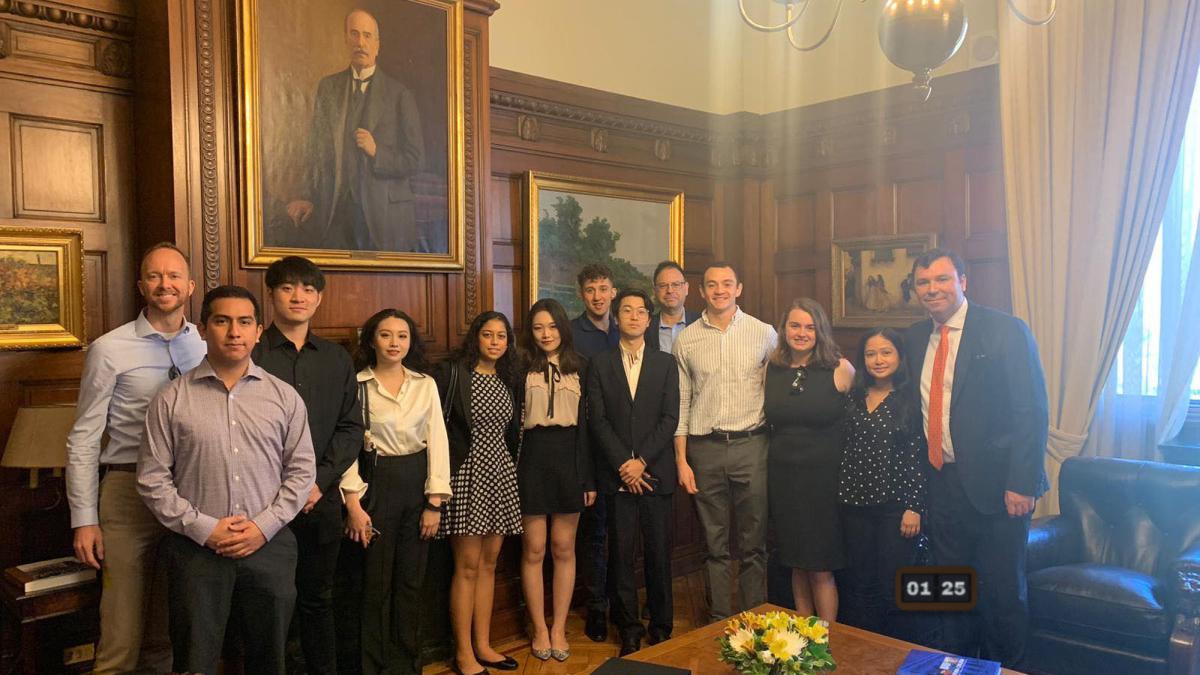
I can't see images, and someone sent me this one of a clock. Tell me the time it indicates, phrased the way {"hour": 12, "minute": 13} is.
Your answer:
{"hour": 1, "minute": 25}
